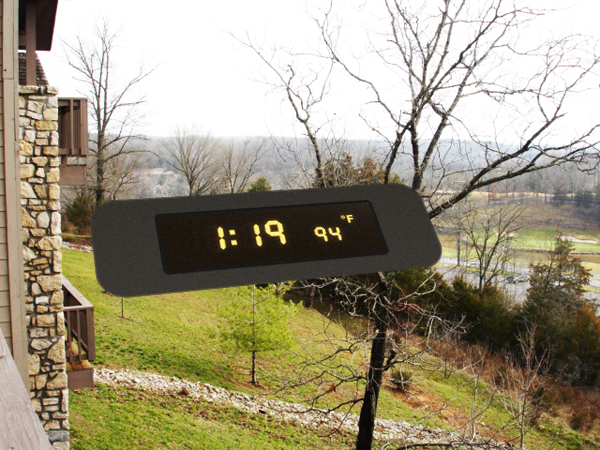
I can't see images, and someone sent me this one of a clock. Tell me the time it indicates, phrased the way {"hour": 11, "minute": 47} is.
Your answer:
{"hour": 1, "minute": 19}
